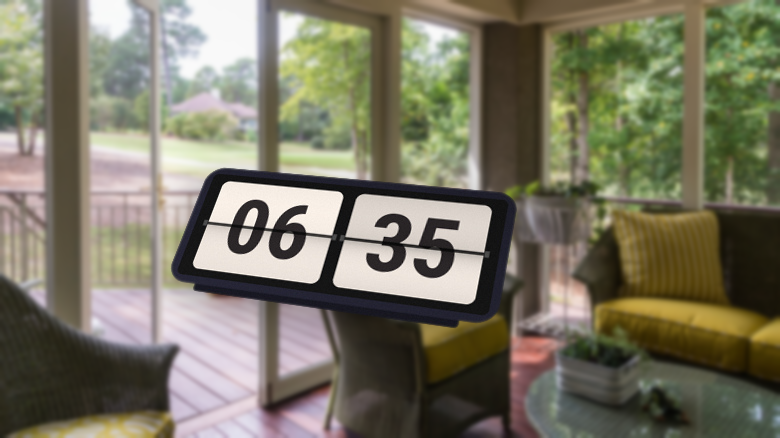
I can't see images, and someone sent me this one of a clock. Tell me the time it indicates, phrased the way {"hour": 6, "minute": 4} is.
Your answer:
{"hour": 6, "minute": 35}
